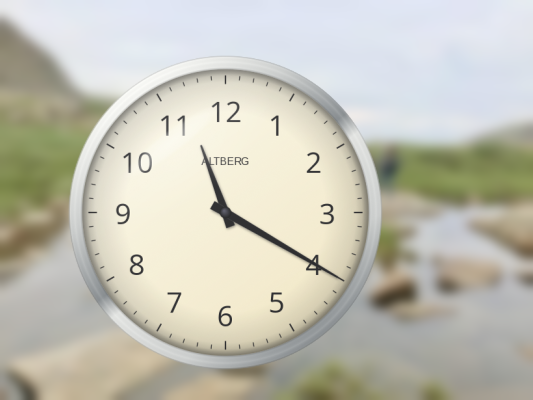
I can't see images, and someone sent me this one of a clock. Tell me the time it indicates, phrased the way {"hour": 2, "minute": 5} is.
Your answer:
{"hour": 11, "minute": 20}
